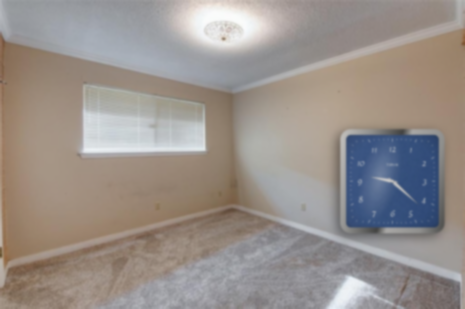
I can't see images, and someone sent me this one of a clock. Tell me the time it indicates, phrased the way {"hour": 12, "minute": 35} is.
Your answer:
{"hour": 9, "minute": 22}
